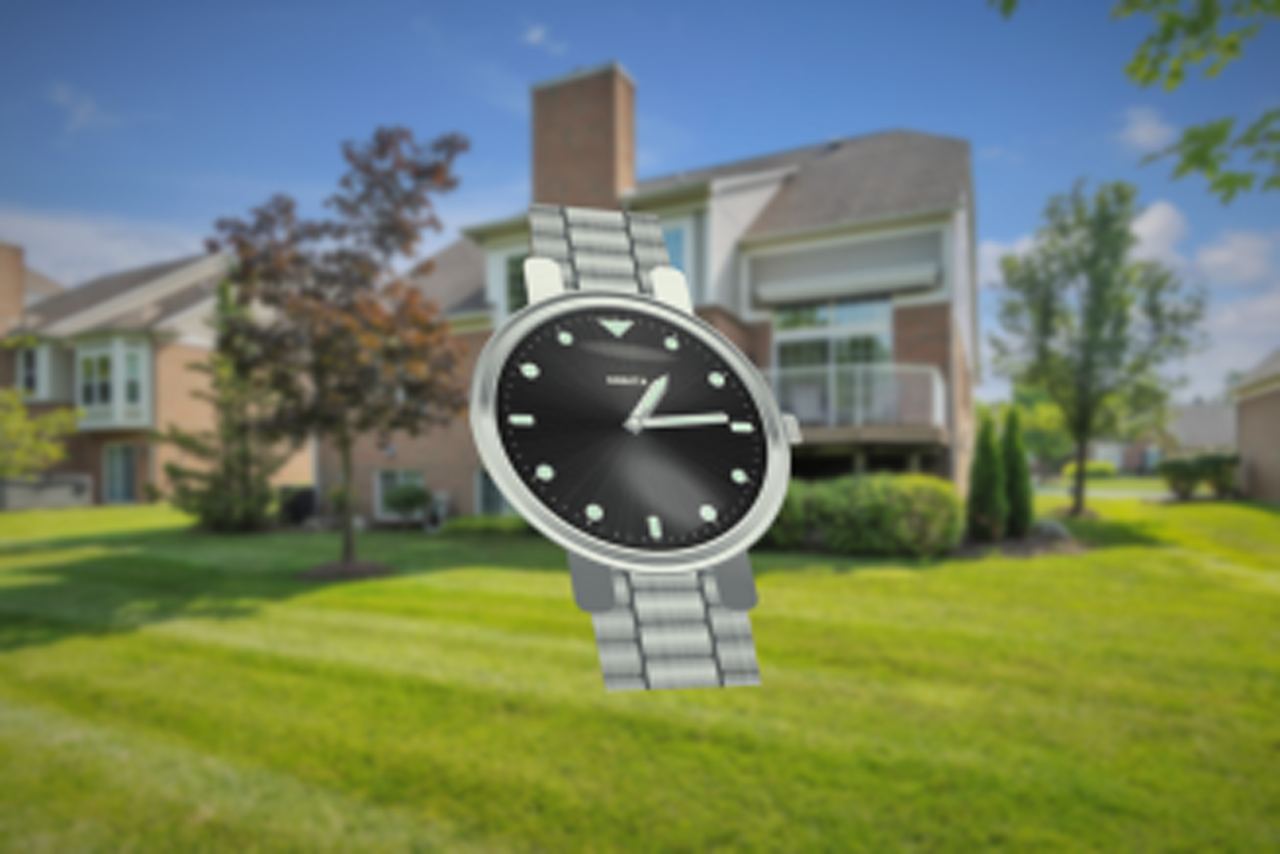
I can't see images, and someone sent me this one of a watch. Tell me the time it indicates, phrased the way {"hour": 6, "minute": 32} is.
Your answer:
{"hour": 1, "minute": 14}
